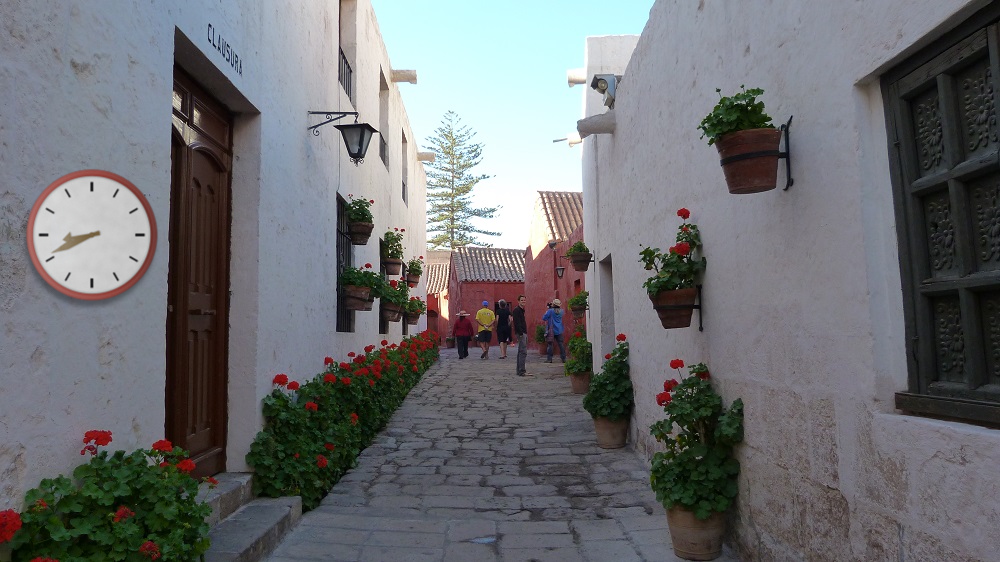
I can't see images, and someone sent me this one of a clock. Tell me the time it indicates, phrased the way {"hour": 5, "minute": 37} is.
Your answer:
{"hour": 8, "minute": 41}
